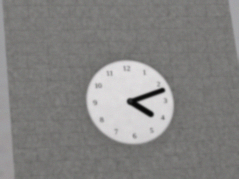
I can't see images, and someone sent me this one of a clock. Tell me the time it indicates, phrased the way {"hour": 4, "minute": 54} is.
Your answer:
{"hour": 4, "minute": 12}
